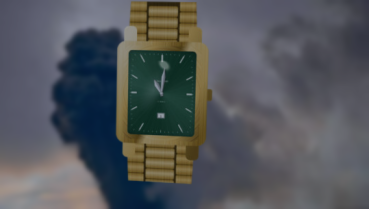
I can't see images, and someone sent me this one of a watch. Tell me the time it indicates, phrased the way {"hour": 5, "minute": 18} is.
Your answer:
{"hour": 11, "minute": 1}
